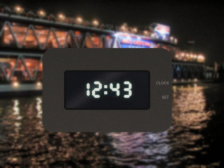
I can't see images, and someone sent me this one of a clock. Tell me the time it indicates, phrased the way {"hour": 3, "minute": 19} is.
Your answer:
{"hour": 12, "minute": 43}
